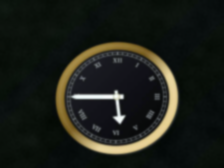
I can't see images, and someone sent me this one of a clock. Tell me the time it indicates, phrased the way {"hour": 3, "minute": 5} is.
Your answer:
{"hour": 5, "minute": 45}
